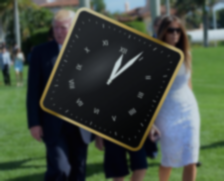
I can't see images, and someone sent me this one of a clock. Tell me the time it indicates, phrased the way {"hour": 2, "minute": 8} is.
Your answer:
{"hour": 12, "minute": 4}
